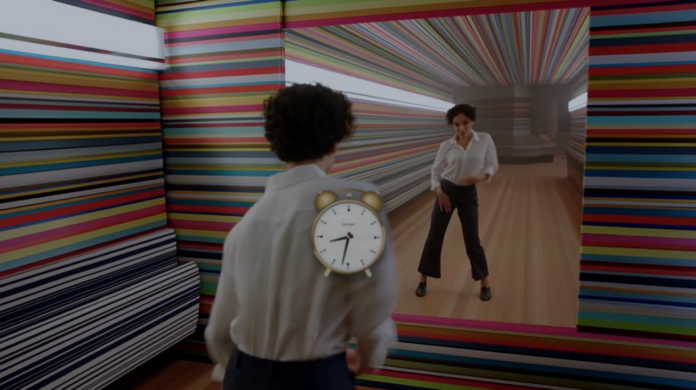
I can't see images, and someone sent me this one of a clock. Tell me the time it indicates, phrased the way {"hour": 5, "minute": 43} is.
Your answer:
{"hour": 8, "minute": 32}
